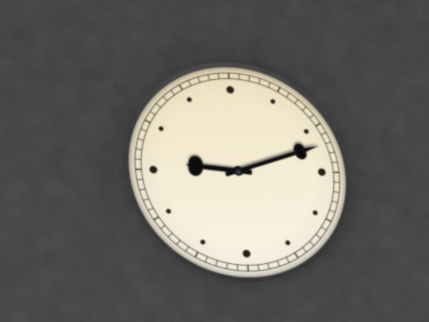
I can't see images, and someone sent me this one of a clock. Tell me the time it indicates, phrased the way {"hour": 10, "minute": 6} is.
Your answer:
{"hour": 9, "minute": 12}
